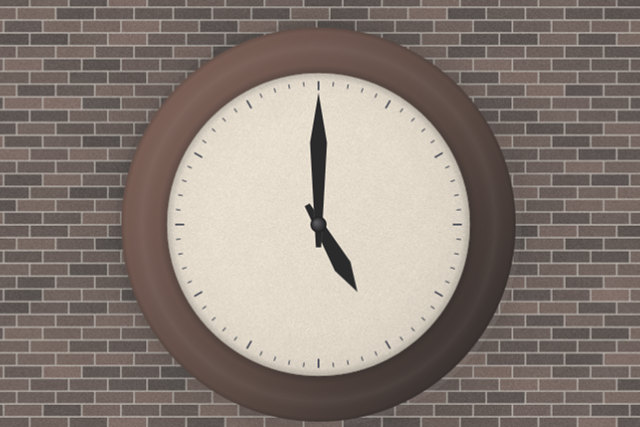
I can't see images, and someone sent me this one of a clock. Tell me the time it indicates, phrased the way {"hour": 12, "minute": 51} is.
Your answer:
{"hour": 5, "minute": 0}
